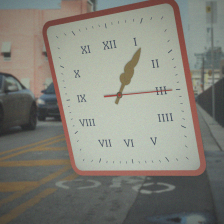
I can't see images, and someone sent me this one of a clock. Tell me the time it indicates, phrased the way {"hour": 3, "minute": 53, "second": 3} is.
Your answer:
{"hour": 1, "minute": 6, "second": 15}
